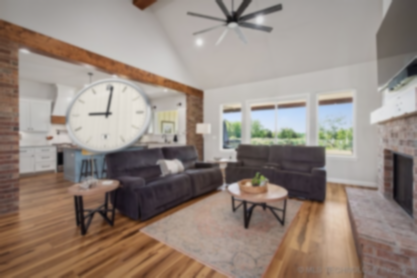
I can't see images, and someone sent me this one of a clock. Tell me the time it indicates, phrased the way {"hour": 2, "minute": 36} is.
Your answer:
{"hour": 9, "minute": 1}
